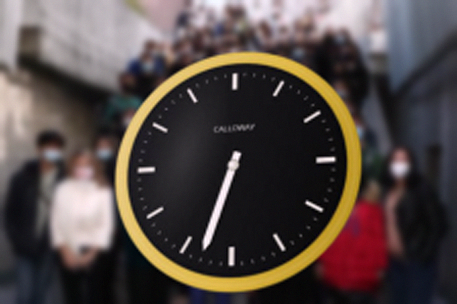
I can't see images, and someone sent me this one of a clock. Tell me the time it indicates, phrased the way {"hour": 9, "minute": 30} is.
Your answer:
{"hour": 6, "minute": 33}
